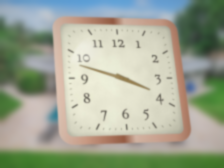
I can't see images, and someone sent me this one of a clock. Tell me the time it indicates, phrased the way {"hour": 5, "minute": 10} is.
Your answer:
{"hour": 3, "minute": 48}
